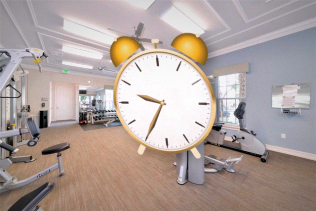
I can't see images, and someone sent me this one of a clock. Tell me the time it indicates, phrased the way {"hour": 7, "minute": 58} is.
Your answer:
{"hour": 9, "minute": 35}
